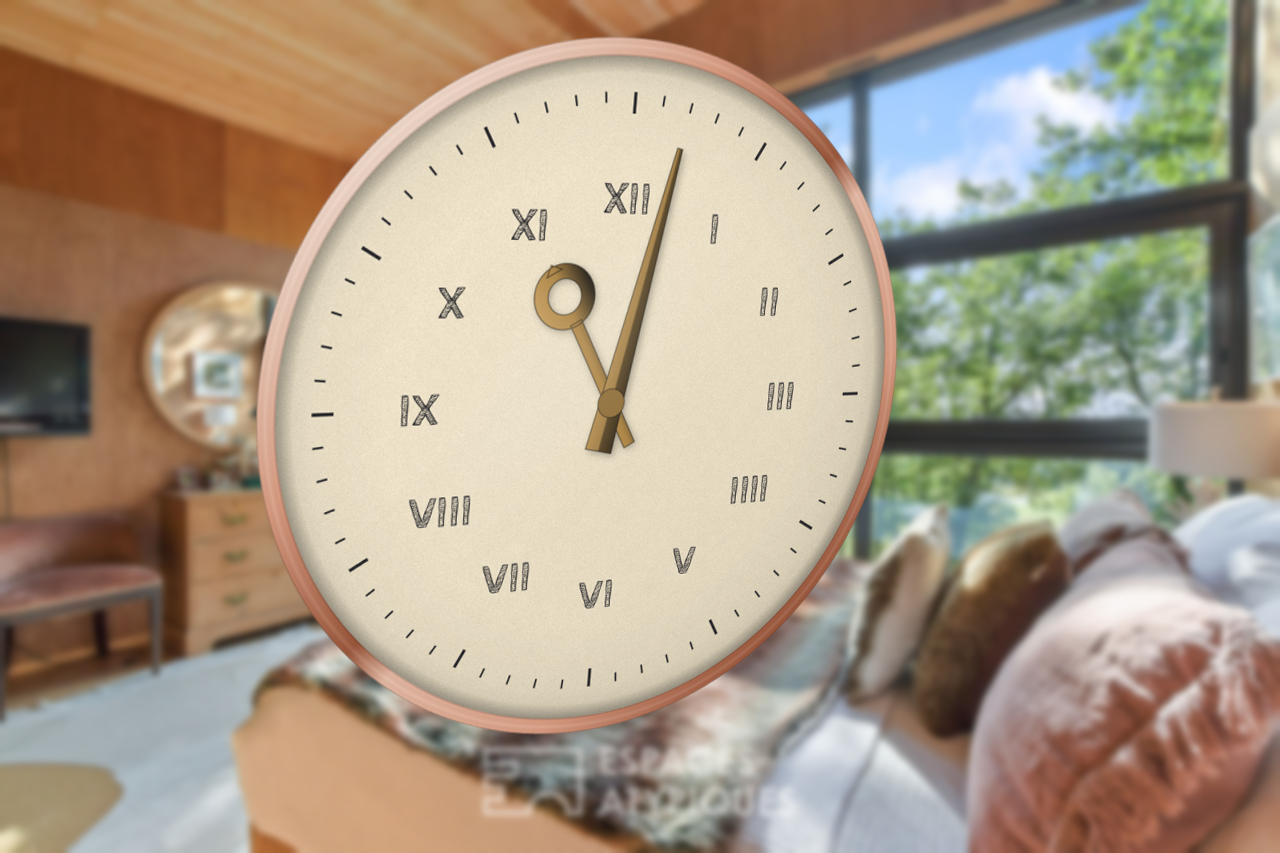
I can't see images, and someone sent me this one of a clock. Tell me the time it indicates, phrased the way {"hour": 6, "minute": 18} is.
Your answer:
{"hour": 11, "minute": 2}
